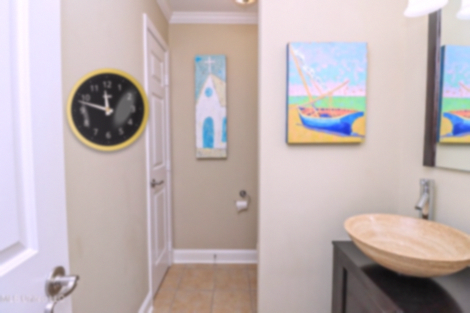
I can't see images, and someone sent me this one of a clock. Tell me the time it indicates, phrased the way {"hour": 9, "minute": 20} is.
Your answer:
{"hour": 11, "minute": 48}
